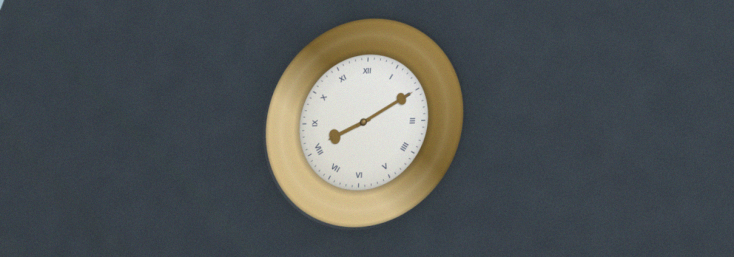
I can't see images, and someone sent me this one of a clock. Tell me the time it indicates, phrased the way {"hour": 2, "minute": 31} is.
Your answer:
{"hour": 8, "minute": 10}
